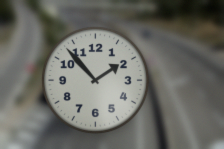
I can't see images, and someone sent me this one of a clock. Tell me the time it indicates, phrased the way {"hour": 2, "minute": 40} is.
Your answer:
{"hour": 1, "minute": 53}
